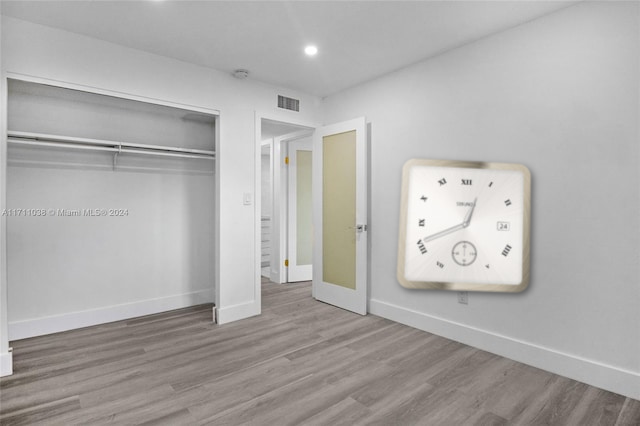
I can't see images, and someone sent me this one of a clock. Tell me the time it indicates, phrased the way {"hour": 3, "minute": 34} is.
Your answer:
{"hour": 12, "minute": 41}
